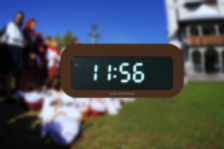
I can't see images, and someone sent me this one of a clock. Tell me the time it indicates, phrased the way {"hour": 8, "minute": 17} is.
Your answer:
{"hour": 11, "minute": 56}
